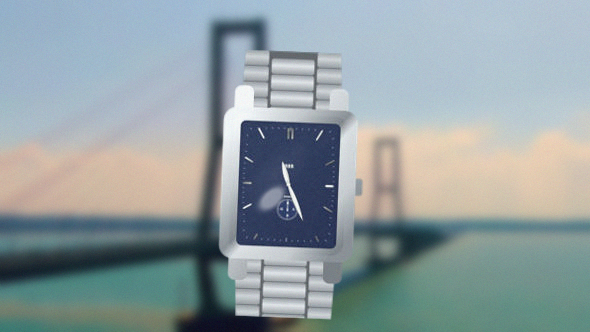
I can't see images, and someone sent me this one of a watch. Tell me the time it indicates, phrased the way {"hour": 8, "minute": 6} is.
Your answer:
{"hour": 11, "minute": 26}
